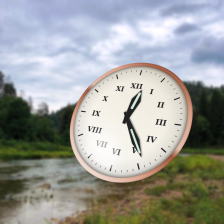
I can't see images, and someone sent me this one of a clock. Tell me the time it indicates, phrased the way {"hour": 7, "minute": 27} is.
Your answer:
{"hour": 12, "minute": 24}
